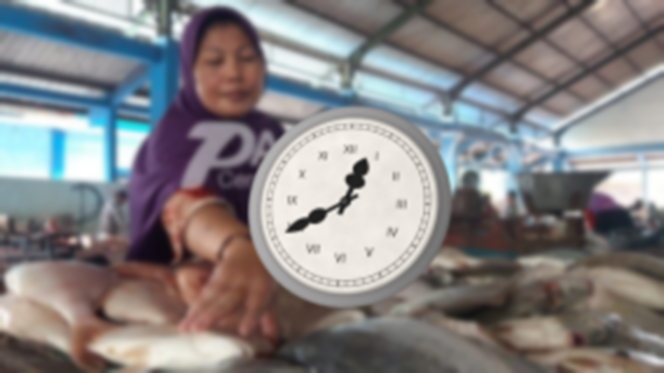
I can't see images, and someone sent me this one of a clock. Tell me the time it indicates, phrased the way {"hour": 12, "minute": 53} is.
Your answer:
{"hour": 12, "minute": 40}
